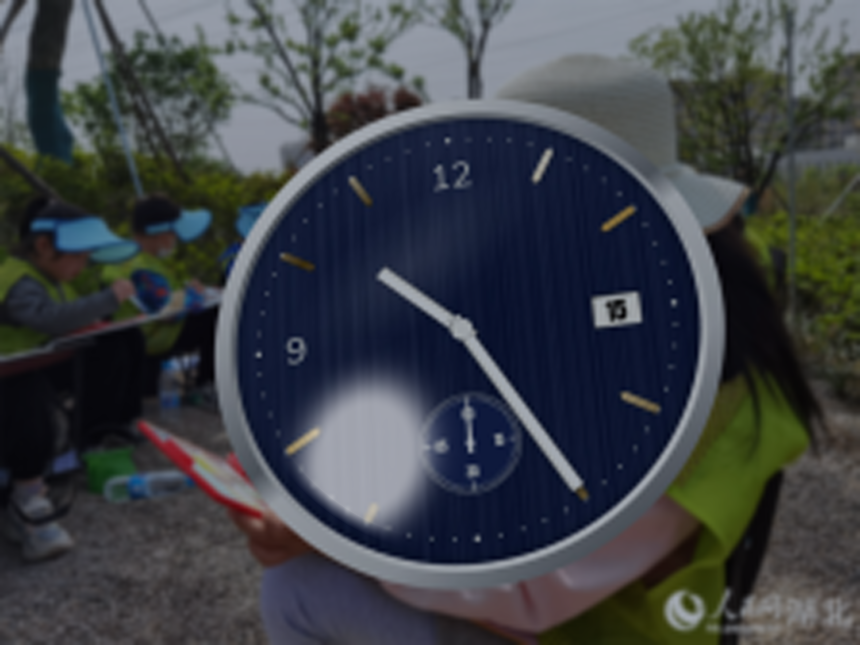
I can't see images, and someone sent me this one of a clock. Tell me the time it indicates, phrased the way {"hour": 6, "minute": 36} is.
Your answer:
{"hour": 10, "minute": 25}
